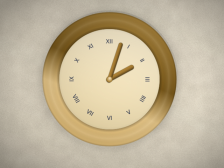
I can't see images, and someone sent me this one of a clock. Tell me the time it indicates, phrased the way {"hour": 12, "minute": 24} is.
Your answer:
{"hour": 2, "minute": 3}
